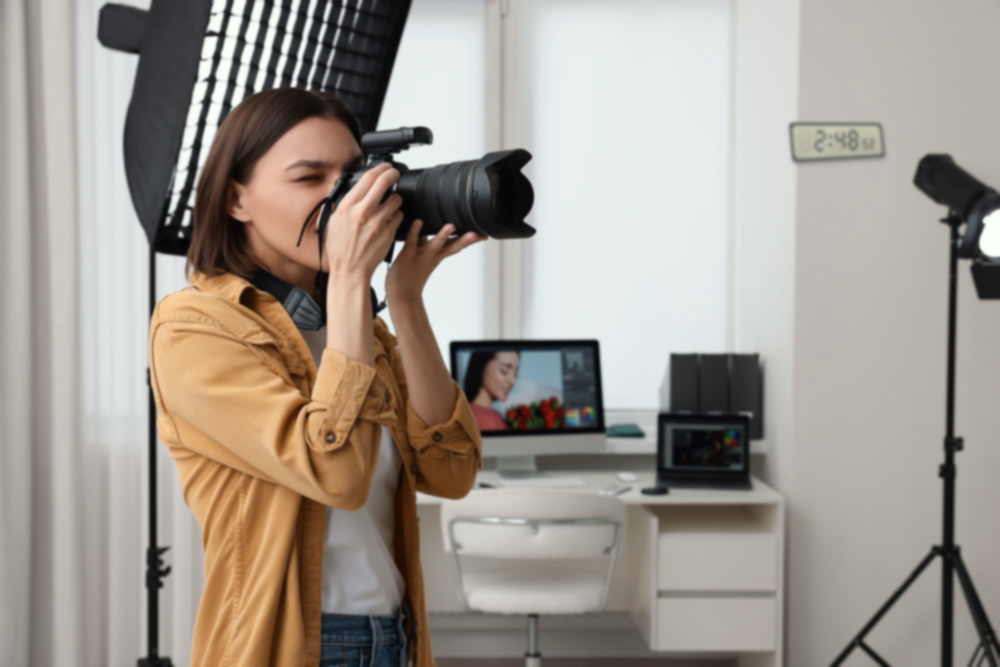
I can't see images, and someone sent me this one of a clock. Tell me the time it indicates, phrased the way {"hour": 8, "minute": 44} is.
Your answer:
{"hour": 2, "minute": 48}
